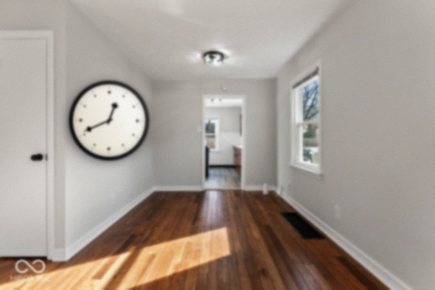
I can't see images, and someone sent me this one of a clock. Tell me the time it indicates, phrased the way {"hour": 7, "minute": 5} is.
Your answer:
{"hour": 12, "minute": 41}
